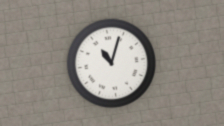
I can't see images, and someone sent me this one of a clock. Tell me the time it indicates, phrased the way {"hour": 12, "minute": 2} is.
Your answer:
{"hour": 11, "minute": 4}
